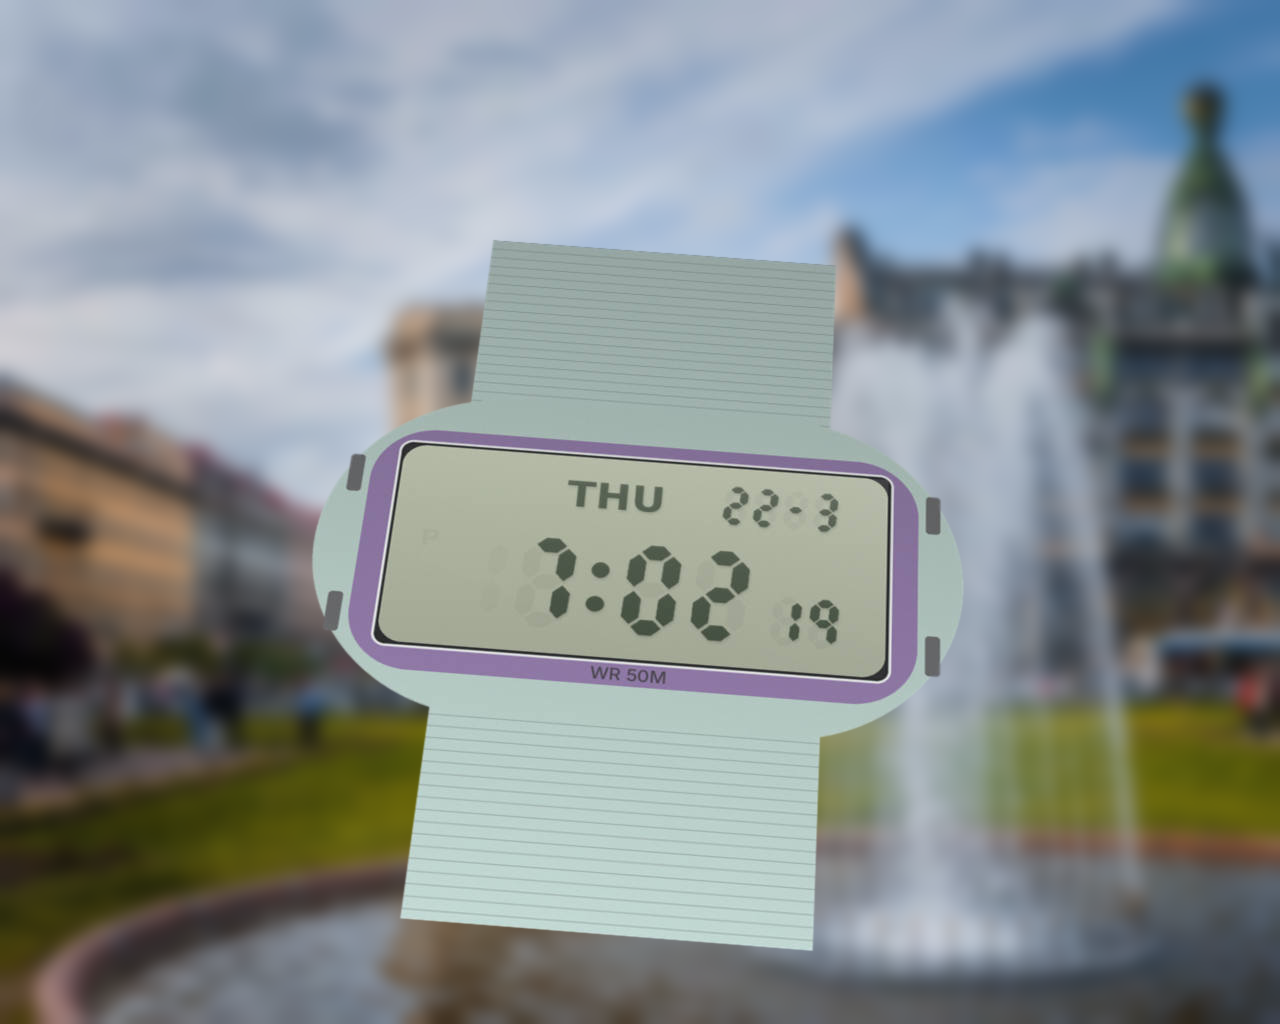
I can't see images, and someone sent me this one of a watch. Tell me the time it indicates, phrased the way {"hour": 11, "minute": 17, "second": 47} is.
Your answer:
{"hour": 7, "minute": 2, "second": 19}
